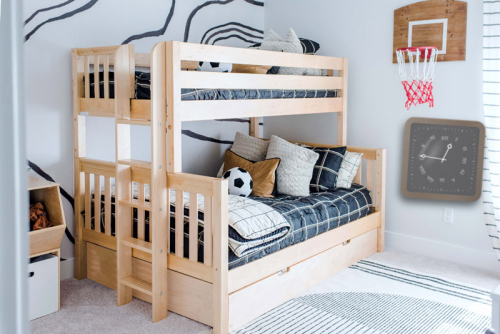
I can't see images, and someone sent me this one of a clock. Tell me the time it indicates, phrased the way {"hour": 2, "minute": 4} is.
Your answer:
{"hour": 12, "minute": 46}
